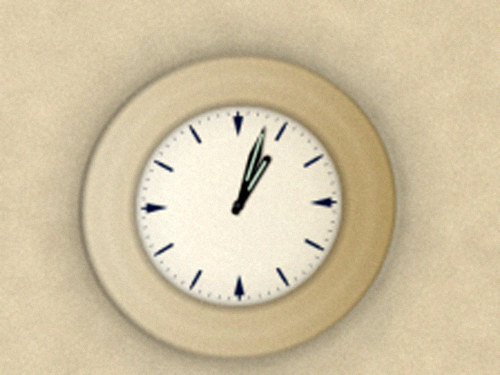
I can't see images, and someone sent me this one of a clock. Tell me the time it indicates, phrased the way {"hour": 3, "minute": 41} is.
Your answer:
{"hour": 1, "minute": 3}
